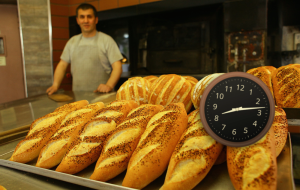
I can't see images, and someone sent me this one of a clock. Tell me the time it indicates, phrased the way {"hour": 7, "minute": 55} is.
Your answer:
{"hour": 8, "minute": 13}
